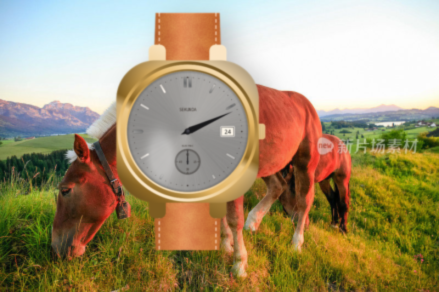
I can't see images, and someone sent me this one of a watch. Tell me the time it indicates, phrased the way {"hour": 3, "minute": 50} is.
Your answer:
{"hour": 2, "minute": 11}
